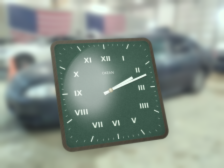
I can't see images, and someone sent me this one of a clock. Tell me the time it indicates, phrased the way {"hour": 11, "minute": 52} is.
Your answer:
{"hour": 2, "minute": 12}
